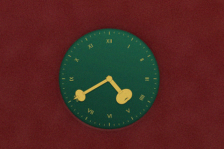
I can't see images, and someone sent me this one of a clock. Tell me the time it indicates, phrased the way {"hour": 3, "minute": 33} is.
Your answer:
{"hour": 4, "minute": 40}
